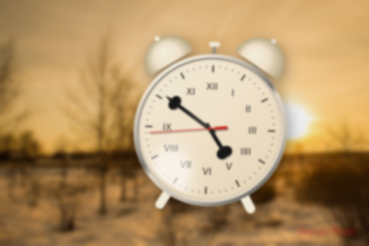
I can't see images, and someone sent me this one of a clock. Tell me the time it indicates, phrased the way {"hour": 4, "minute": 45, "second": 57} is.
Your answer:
{"hour": 4, "minute": 50, "second": 44}
